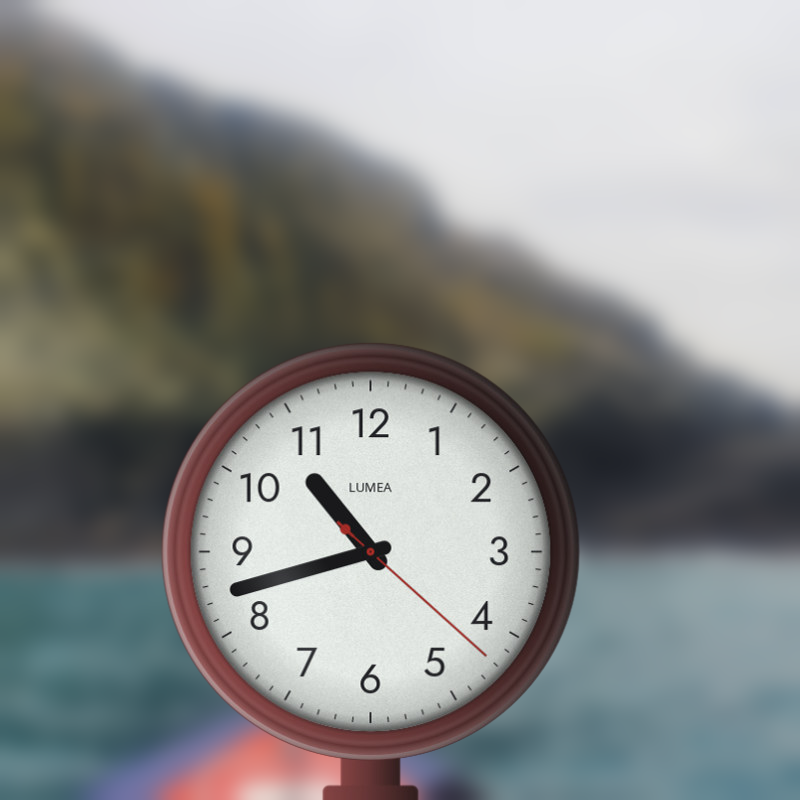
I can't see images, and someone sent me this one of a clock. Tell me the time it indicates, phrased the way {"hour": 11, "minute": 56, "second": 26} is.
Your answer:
{"hour": 10, "minute": 42, "second": 22}
